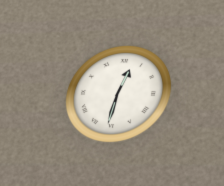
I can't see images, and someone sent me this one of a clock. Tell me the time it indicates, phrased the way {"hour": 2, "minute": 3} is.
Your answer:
{"hour": 12, "minute": 31}
